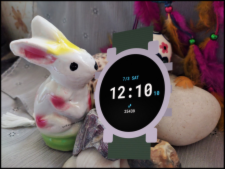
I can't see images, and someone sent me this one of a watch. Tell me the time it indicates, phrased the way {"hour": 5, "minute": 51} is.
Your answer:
{"hour": 12, "minute": 10}
